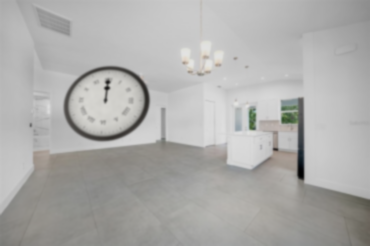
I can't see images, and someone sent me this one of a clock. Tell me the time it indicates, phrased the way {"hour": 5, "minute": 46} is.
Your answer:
{"hour": 12, "minute": 0}
